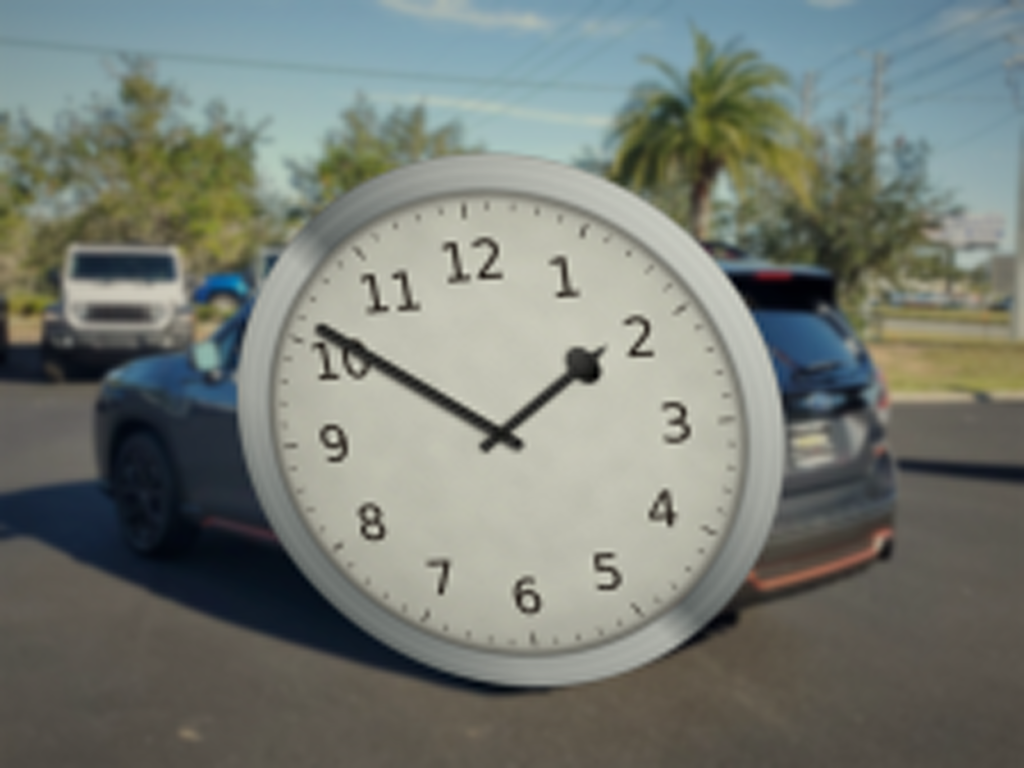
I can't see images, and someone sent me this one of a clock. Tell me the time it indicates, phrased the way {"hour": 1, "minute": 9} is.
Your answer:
{"hour": 1, "minute": 51}
